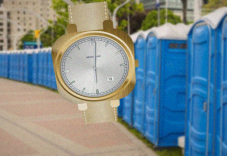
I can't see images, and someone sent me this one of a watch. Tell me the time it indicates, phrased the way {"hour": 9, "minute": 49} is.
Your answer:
{"hour": 6, "minute": 1}
